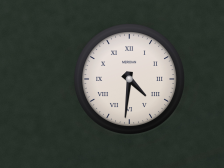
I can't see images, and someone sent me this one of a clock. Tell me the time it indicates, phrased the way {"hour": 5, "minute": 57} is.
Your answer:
{"hour": 4, "minute": 31}
